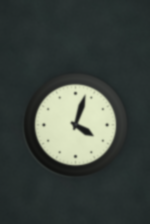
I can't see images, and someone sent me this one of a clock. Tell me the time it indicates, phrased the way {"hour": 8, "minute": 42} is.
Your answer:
{"hour": 4, "minute": 3}
